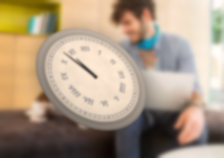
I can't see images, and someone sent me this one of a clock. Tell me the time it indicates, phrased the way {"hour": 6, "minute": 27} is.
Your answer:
{"hour": 10, "minute": 53}
